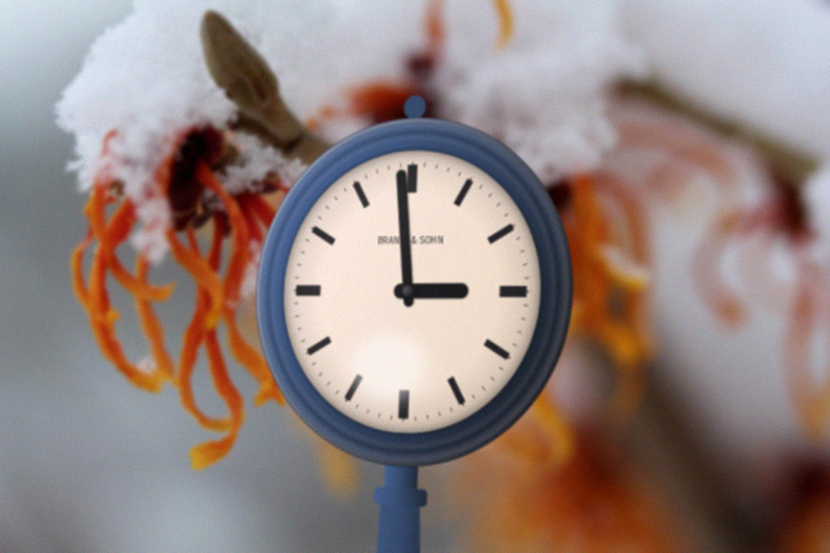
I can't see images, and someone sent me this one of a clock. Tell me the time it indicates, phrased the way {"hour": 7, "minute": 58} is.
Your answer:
{"hour": 2, "minute": 59}
